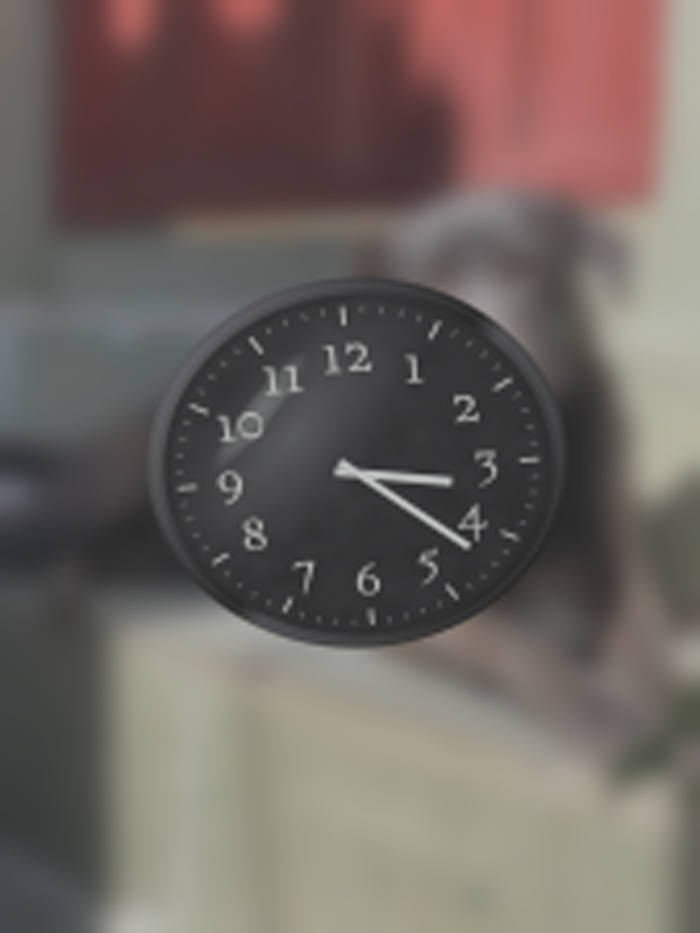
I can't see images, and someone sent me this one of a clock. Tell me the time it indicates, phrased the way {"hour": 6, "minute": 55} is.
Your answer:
{"hour": 3, "minute": 22}
